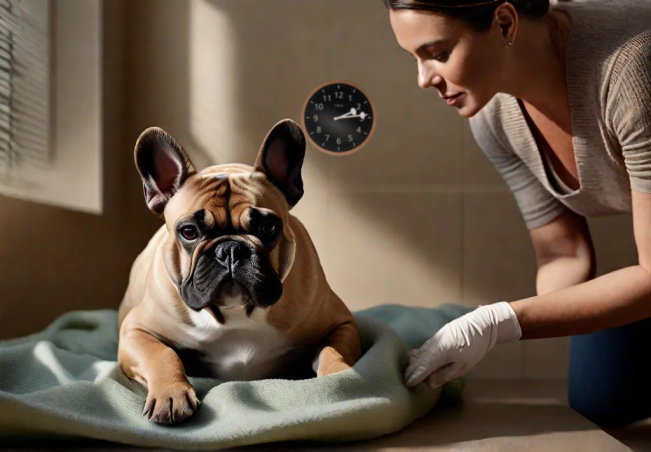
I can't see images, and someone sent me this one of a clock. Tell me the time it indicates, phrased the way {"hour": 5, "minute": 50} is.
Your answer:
{"hour": 2, "minute": 14}
